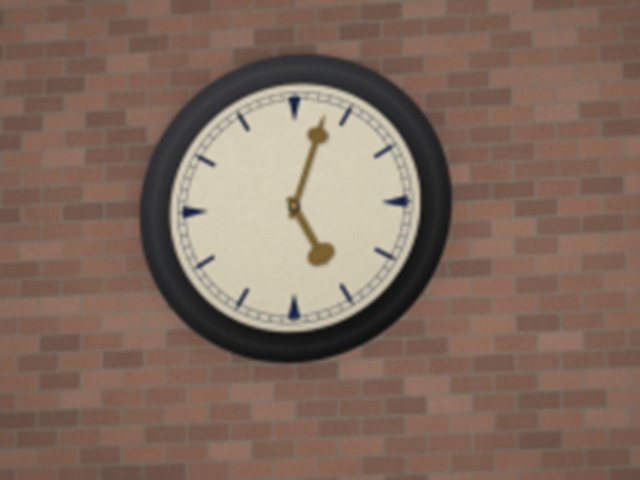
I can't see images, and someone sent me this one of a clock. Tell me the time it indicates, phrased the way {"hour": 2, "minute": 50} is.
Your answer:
{"hour": 5, "minute": 3}
